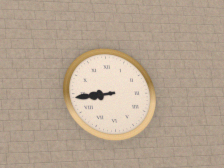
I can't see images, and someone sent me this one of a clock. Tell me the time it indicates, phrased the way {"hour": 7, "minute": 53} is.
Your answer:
{"hour": 8, "minute": 44}
